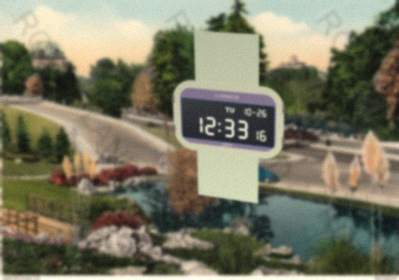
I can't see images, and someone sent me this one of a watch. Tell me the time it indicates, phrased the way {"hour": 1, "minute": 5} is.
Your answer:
{"hour": 12, "minute": 33}
